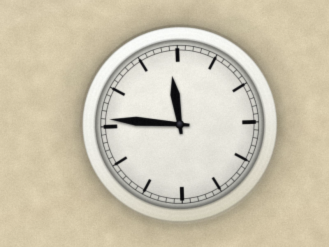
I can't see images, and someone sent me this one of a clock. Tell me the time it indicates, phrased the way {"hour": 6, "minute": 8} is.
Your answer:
{"hour": 11, "minute": 46}
